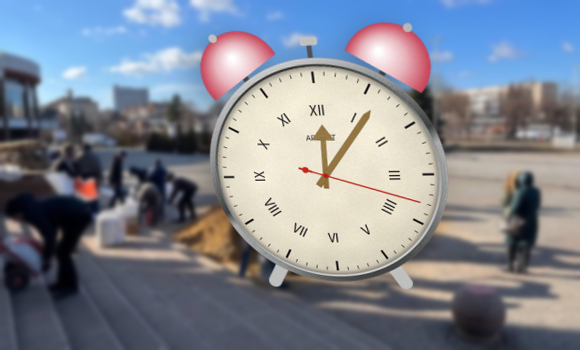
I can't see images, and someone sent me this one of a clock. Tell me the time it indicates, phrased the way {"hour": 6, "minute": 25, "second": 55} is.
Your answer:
{"hour": 12, "minute": 6, "second": 18}
